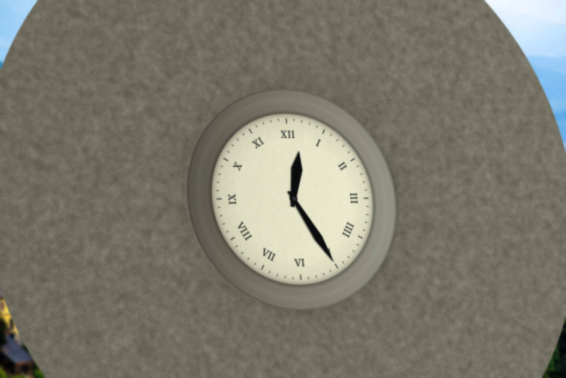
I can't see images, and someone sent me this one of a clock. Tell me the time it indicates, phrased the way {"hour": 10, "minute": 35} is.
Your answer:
{"hour": 12, "minute": 25}
